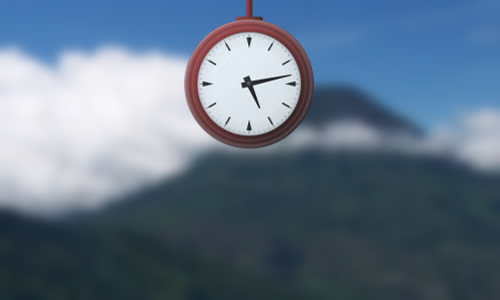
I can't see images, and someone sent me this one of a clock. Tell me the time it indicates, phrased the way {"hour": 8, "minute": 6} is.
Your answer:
{"hour": 5, "minute": 13}
